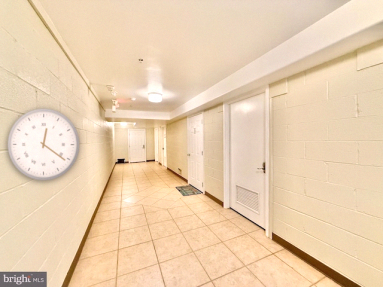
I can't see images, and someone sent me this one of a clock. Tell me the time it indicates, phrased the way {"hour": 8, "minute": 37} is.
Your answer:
{"hour": 12, "minute": 21}
